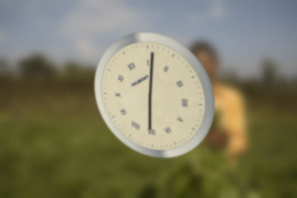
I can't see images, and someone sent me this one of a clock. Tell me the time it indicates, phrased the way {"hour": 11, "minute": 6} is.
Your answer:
{"hour": 7, "minute": 6}
